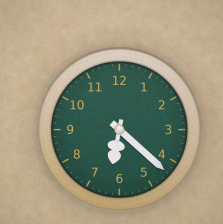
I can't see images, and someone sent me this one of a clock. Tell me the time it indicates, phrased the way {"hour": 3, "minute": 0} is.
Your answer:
{"hour": 6, "minute": 22}
